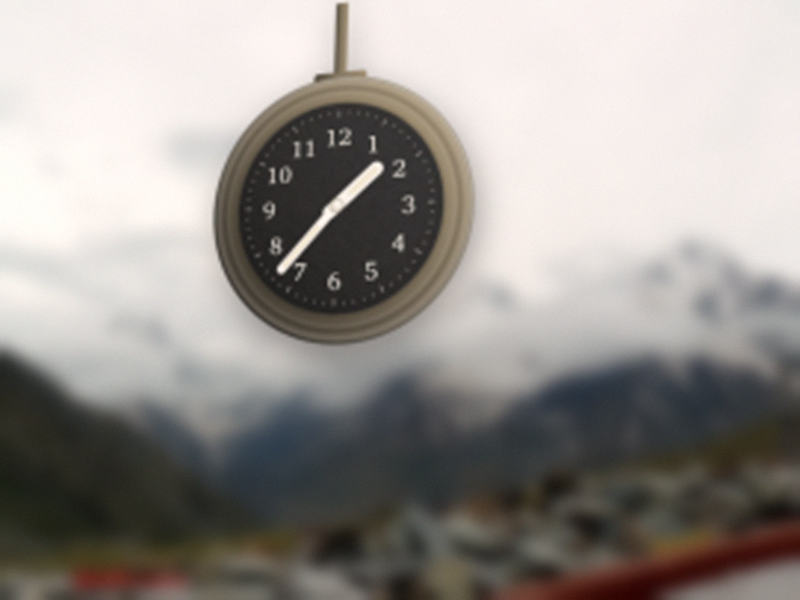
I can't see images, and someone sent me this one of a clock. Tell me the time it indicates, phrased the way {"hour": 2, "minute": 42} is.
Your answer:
{"hour": 1, "minute": 37}
